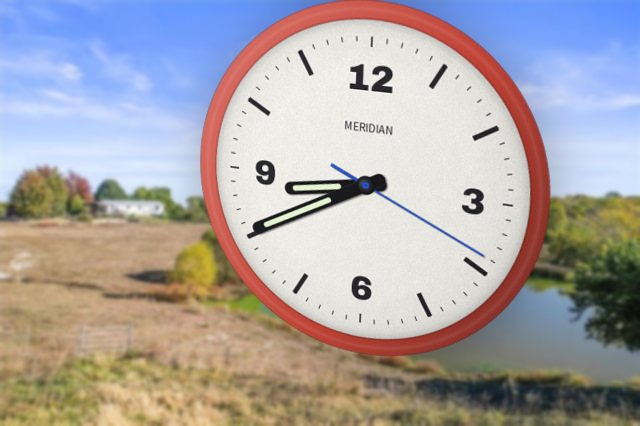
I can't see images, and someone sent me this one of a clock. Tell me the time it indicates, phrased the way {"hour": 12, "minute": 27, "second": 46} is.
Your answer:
{"hour": 8, "minute": 40, "second": 19}
